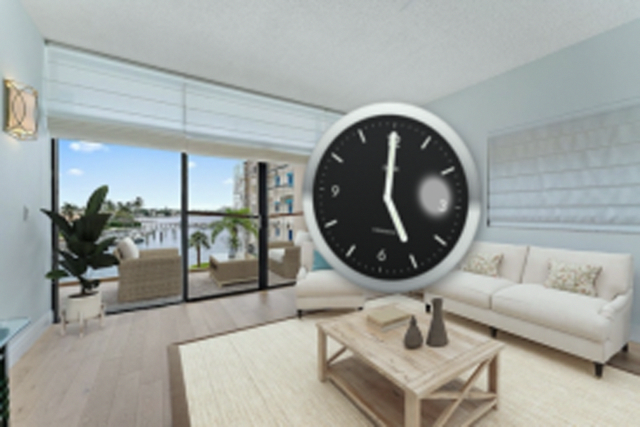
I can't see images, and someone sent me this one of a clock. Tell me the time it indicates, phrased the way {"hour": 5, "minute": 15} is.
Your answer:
{"hour": 5, "minute": 0}
